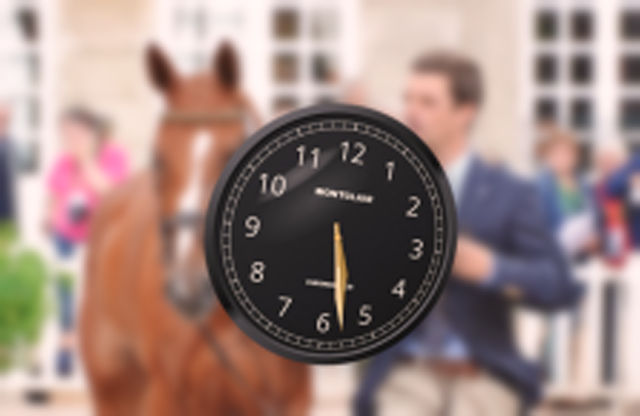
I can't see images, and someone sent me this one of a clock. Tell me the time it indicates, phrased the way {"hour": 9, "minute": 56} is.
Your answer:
{"hour": 5, "minute": 28}
